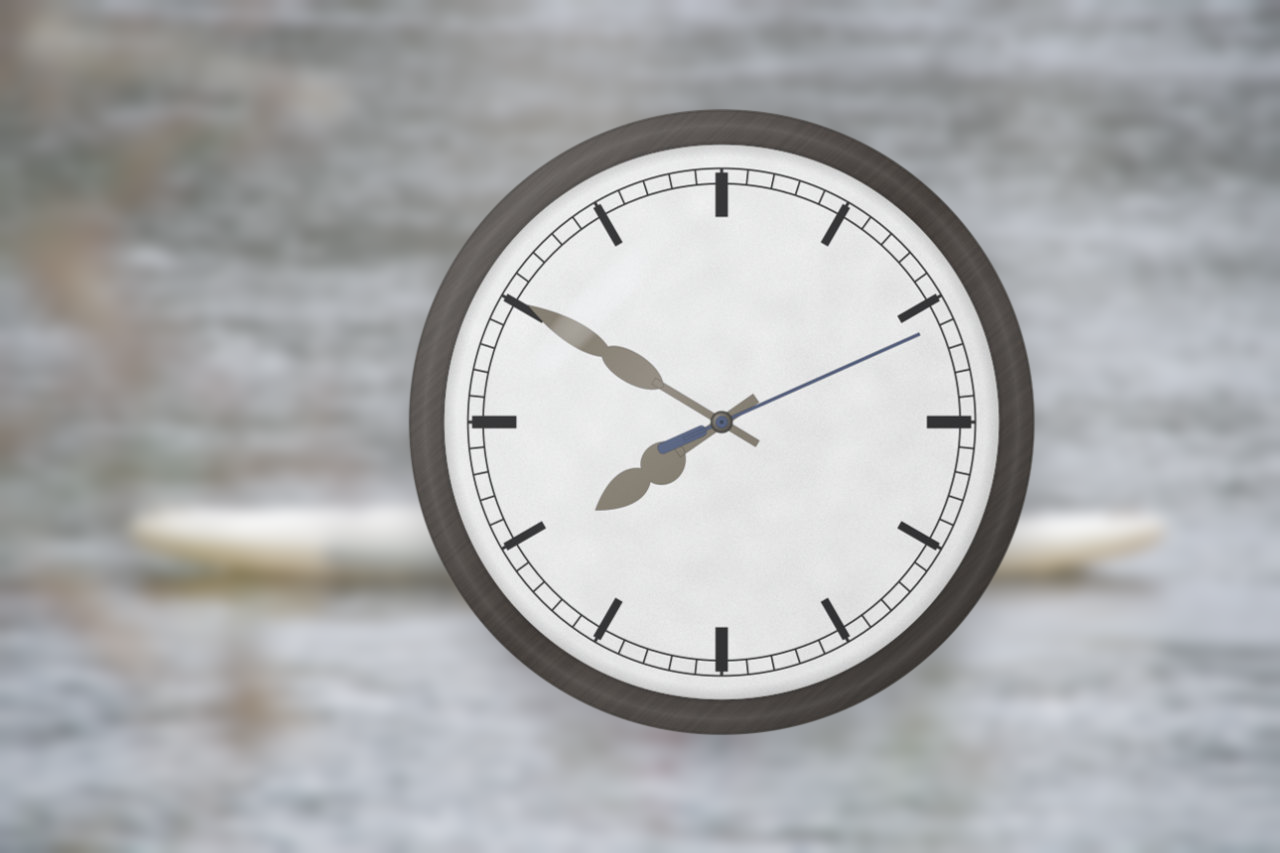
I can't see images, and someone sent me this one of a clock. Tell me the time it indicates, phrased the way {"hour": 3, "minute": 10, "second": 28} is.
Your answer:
{"hour": 7, "minute": 50, "second": 11}
